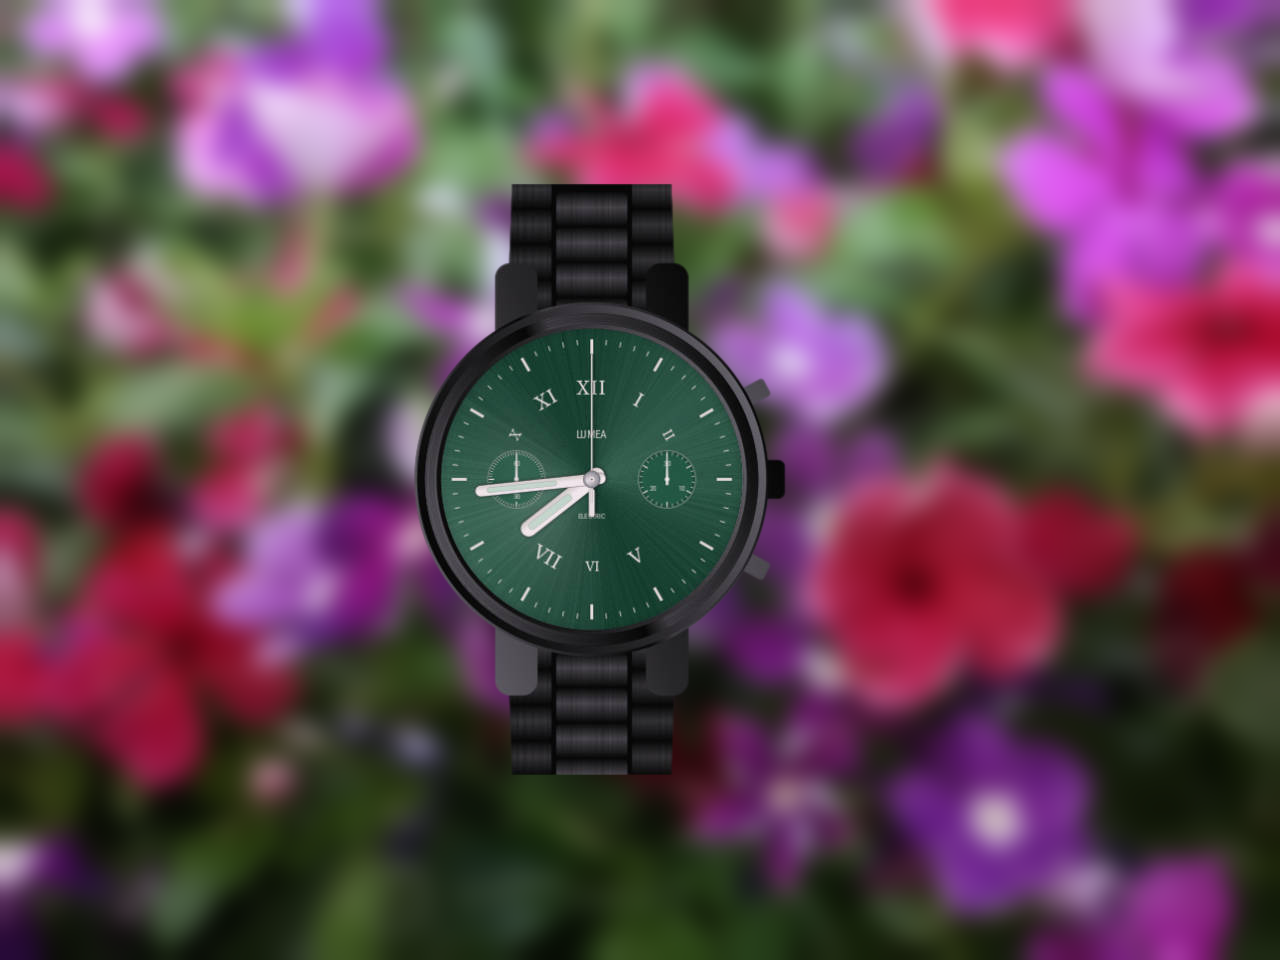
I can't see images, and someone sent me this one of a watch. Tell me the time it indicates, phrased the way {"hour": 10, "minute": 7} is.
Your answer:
{"hour": 7, "minute": 44}
